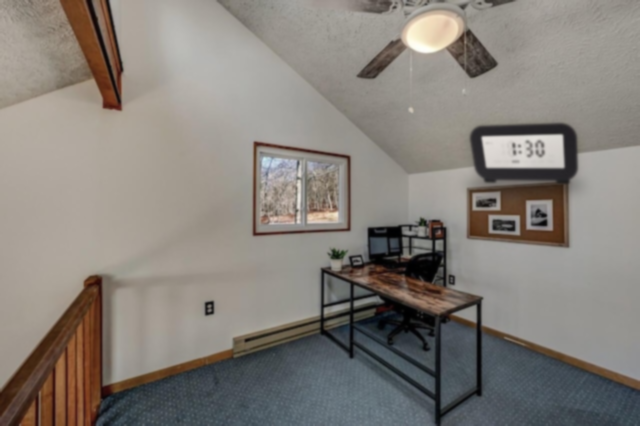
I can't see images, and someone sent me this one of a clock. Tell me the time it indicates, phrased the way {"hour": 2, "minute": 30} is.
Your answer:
{"hour": 1, "minute": 30}
